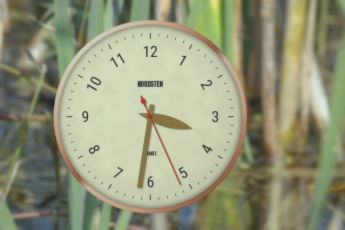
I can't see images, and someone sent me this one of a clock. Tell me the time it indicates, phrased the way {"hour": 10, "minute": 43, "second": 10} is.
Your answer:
{"hour": 3, "minute": 31, "second": 26}
